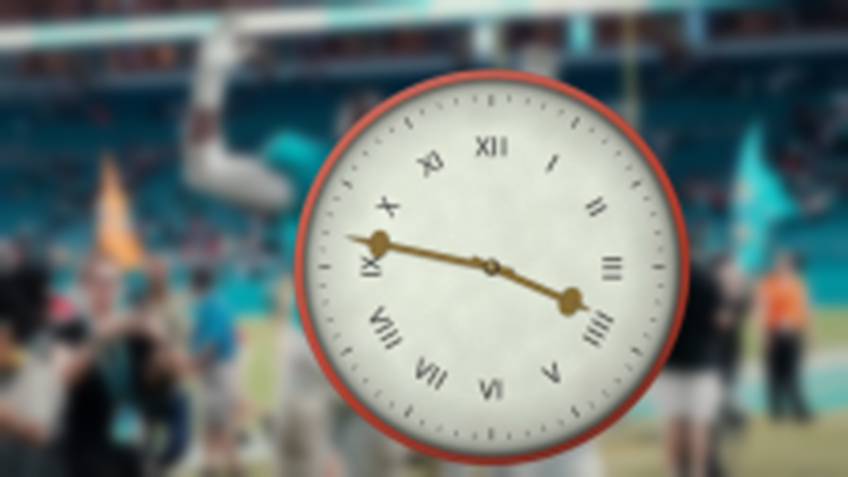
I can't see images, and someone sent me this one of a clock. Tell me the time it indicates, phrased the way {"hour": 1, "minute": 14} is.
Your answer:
{"hour": 3, "minute": 47}
